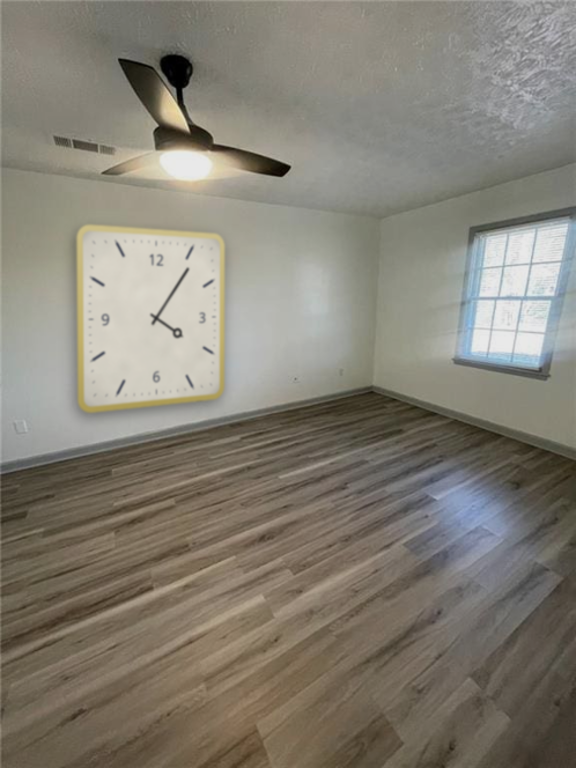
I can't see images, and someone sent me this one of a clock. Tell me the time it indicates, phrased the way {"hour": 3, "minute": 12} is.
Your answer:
{"hour": 4, "minute": 6}
